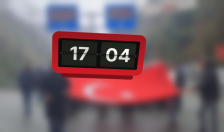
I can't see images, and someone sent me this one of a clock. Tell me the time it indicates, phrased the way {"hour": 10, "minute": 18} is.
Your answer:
{"hour": 17, "minute": 4}
